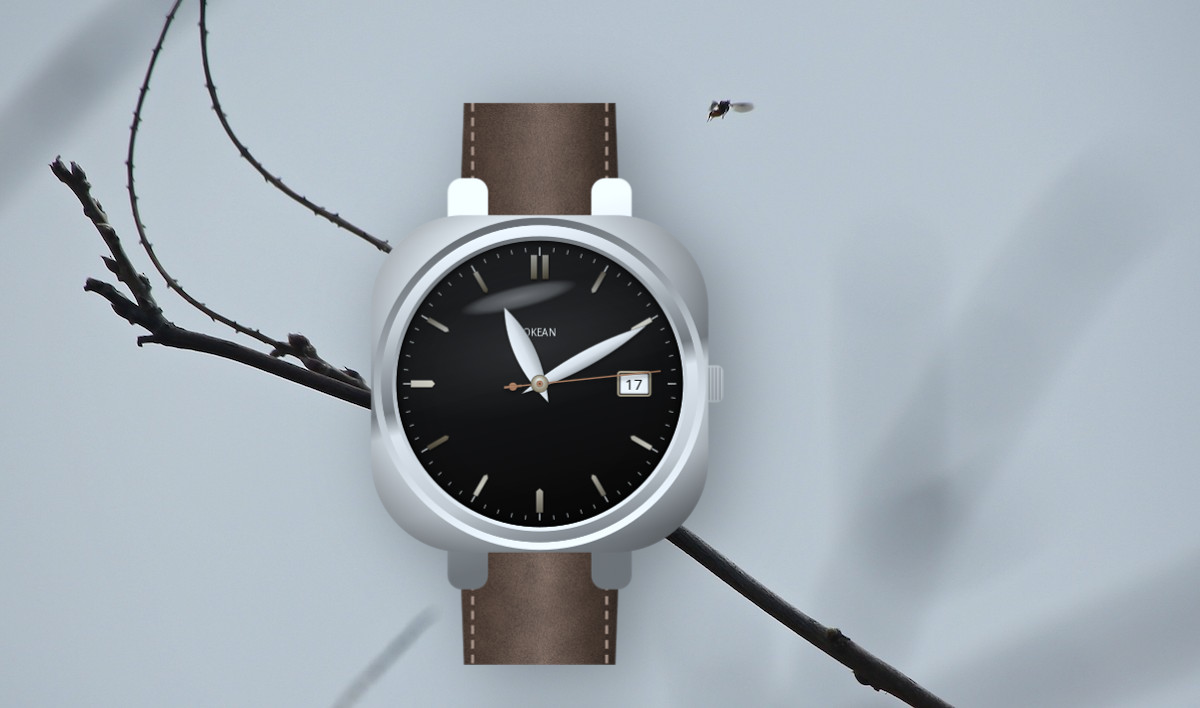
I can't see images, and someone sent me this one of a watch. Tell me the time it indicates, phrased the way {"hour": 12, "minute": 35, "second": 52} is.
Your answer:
{"hour": 11, "minute": 10, "second": 14}
